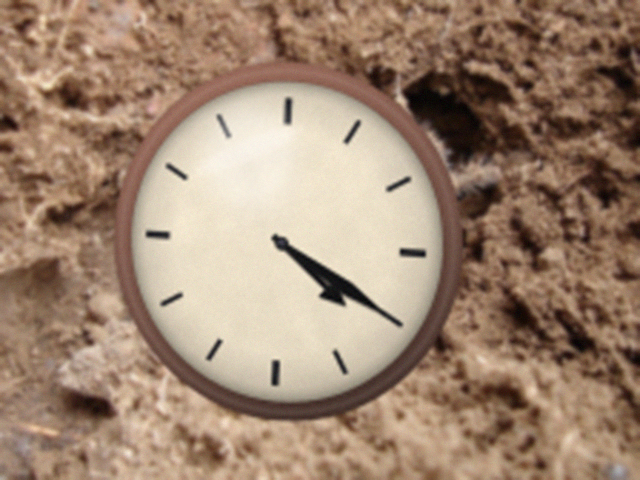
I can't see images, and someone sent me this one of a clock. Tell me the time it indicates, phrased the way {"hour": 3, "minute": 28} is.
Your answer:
{"hour": 4, "minute": 20}
